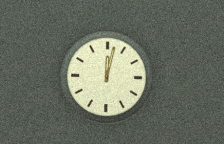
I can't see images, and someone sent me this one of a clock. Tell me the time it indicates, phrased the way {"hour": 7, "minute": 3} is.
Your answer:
{"hour": 12, "minute": 2}
